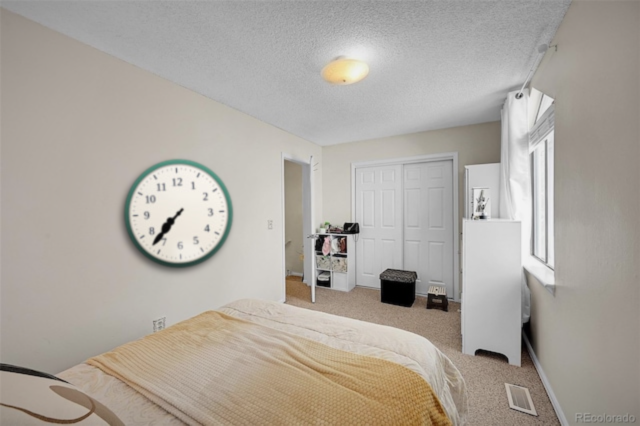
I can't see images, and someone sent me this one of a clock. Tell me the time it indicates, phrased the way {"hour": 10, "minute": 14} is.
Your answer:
{"hour": 7, "minute": 37}
